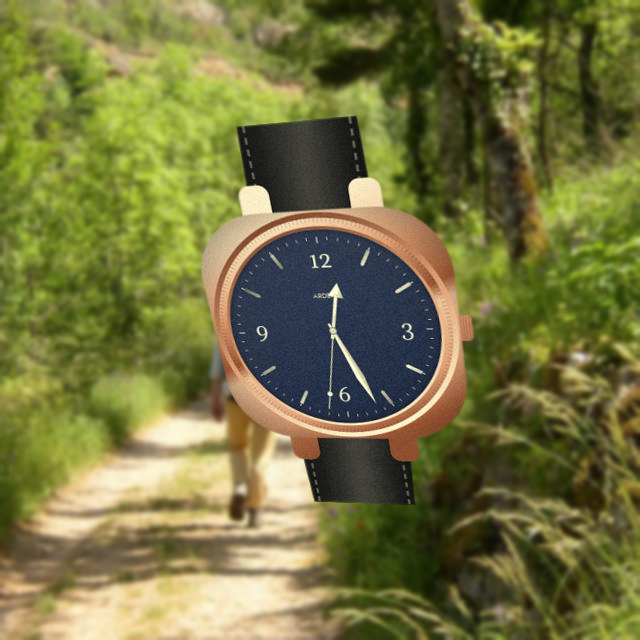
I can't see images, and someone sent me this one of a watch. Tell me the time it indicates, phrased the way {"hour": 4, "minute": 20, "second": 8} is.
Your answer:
{"hour": 12, "minute": 26, "second": 32}
